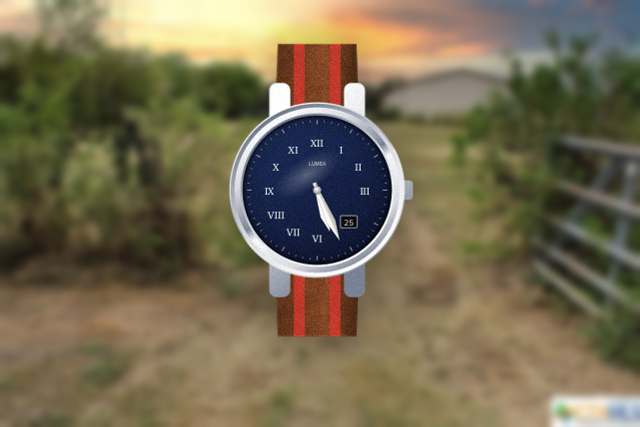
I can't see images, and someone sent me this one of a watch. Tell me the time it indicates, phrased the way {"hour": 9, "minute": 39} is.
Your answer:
{"hour": 5, "minute": 26}
